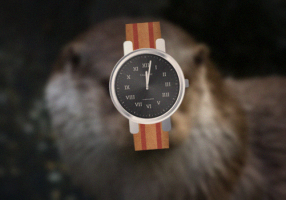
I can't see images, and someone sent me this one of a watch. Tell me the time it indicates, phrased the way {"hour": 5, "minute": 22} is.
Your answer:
{"hour": 12, "minute": 2}
